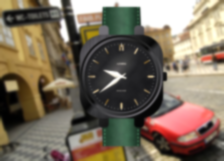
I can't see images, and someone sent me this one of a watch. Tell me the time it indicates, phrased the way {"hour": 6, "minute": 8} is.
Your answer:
{"hour": 9, "minute": 39}
